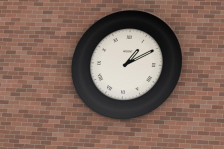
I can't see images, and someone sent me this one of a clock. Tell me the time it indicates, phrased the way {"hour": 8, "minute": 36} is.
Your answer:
{"hour": 1, "minute": 10}
